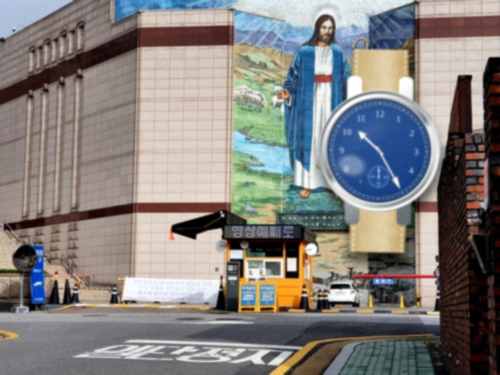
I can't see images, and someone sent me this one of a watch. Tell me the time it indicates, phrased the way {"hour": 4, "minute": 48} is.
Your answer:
{"hour": 10, "minute": 25}
